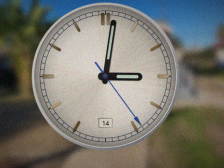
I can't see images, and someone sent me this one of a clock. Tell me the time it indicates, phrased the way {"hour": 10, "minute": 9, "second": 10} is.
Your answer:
{"hour": 3, "minute": 1, "second": 24}
